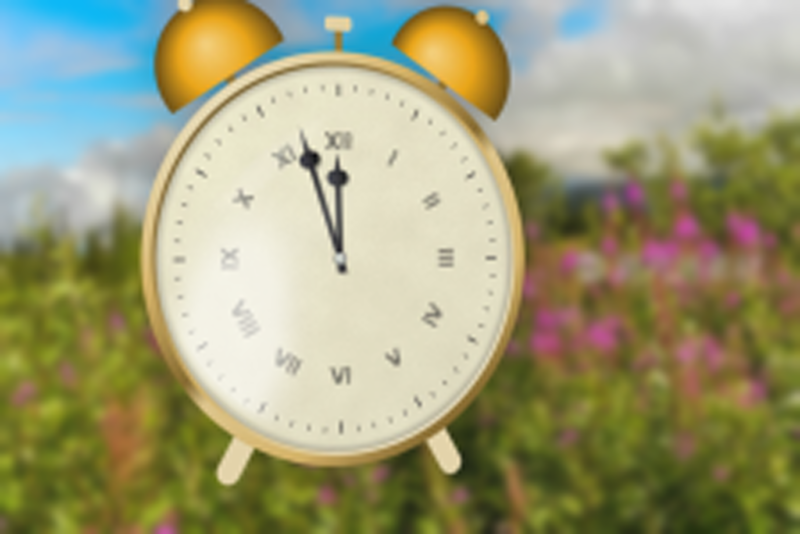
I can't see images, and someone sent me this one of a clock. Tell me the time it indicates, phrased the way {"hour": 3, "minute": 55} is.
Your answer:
{"hour": 11, "minute": 57}
